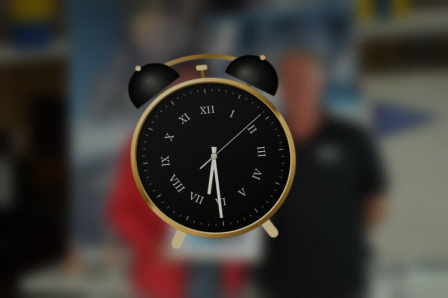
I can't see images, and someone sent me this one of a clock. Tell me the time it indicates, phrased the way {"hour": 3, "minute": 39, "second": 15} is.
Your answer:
{"hour": 6, "minute": 30, "second": 9}
